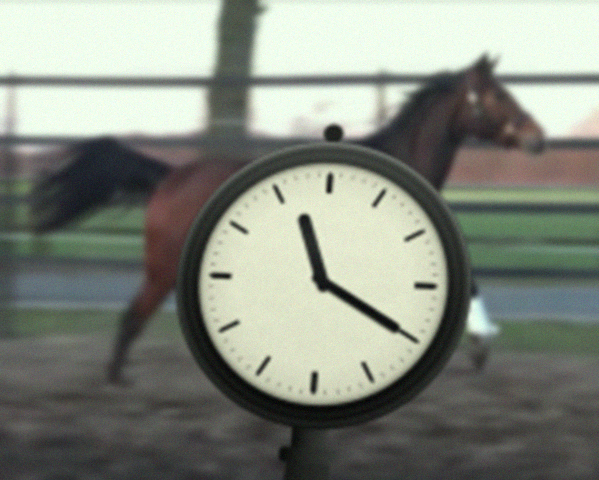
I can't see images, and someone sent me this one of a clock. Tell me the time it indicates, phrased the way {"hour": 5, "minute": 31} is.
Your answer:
{"hour": 11, "minute": 20}
